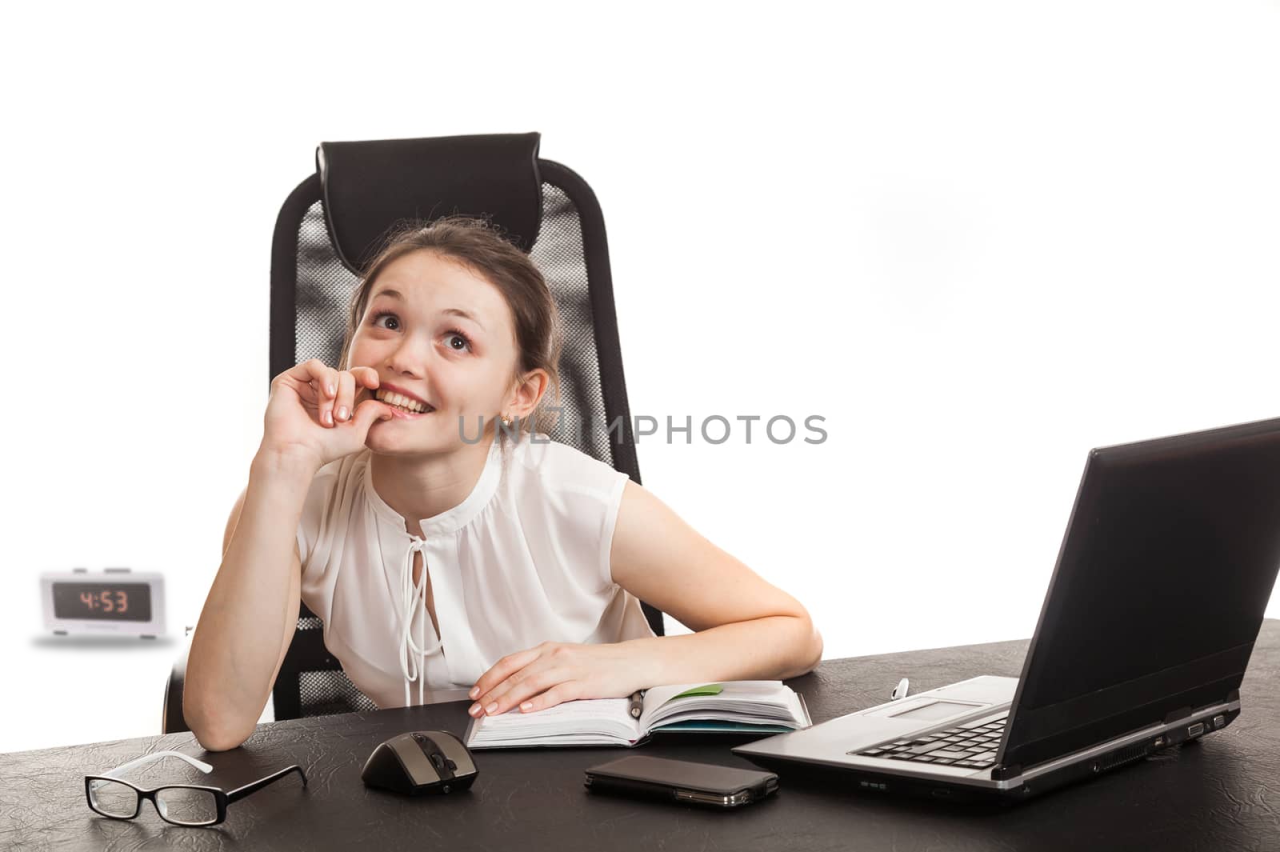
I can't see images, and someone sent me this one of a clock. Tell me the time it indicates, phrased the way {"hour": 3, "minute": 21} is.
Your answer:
{"hour": 4, "minute": 53}
